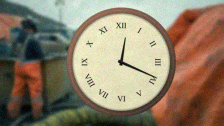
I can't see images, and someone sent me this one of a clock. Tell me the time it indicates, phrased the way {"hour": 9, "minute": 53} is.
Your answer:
{"hour": 12, "minute": 19}
